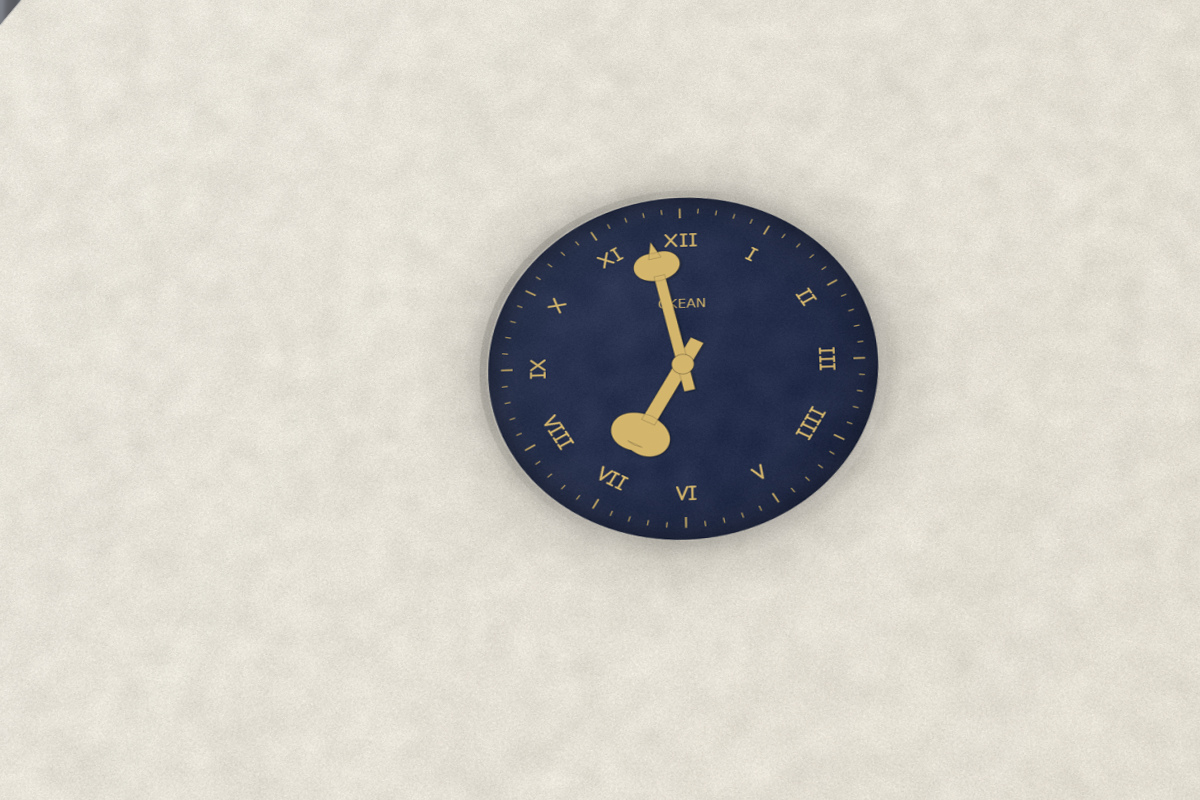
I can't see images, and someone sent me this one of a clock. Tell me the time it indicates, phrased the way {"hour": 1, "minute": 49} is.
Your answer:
{"hour": 6, "minute": 58}
